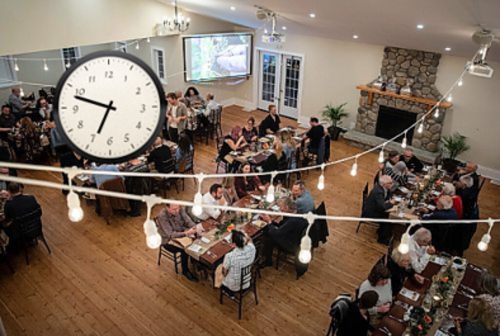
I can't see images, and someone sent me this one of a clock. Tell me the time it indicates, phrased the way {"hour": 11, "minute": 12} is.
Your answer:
{"hour": 6, "minute": 48}
